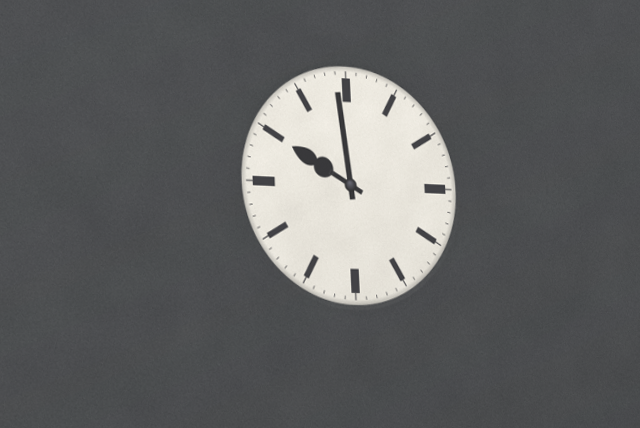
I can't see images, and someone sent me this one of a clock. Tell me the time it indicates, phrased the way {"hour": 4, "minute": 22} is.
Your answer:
{"hour": 9, "minute": 59}
